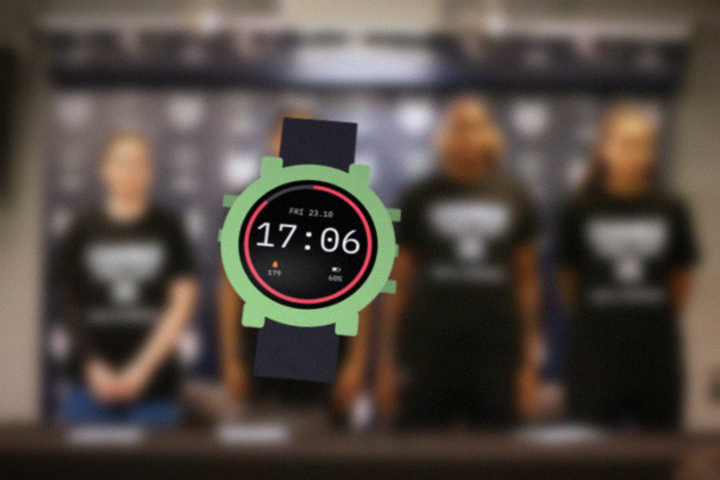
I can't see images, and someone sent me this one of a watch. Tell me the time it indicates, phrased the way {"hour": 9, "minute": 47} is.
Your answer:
{"hour": 17, "minute": 6}
